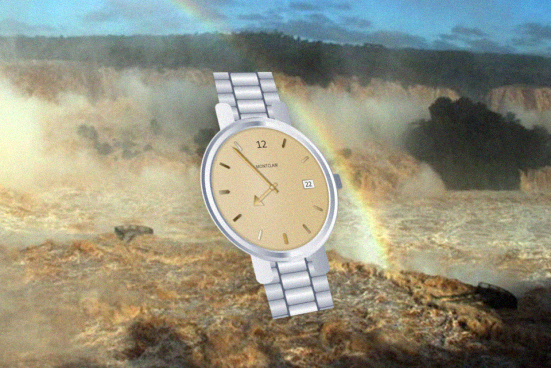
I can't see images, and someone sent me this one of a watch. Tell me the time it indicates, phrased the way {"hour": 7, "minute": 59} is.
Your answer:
{"hour": 7, "minute": 54}
